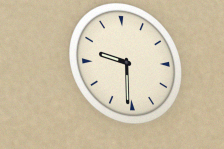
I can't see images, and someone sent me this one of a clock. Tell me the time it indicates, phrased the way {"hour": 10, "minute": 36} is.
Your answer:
{"hour": 9, "minute": 31}
